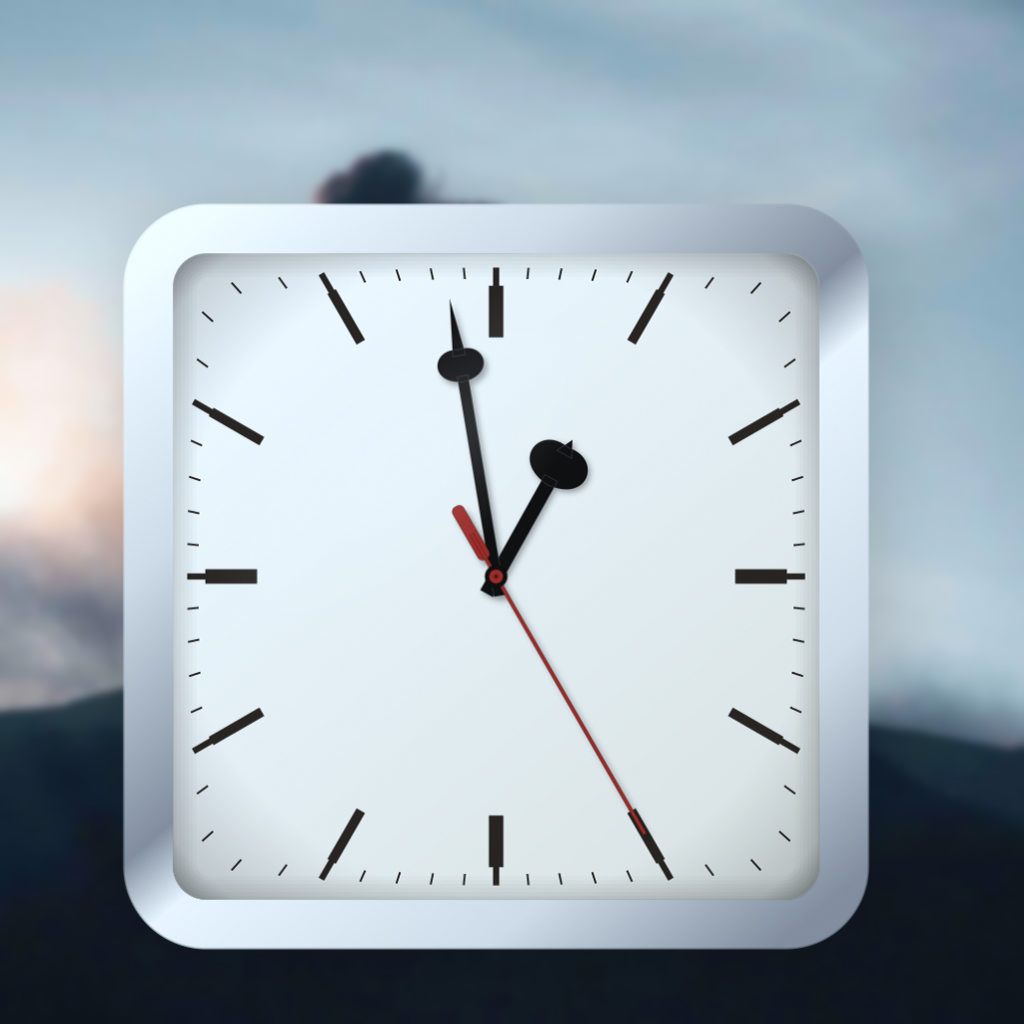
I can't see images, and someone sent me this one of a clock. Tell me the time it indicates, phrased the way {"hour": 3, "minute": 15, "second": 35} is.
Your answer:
{"hour": 12, "minute": 58, "second": 25}
